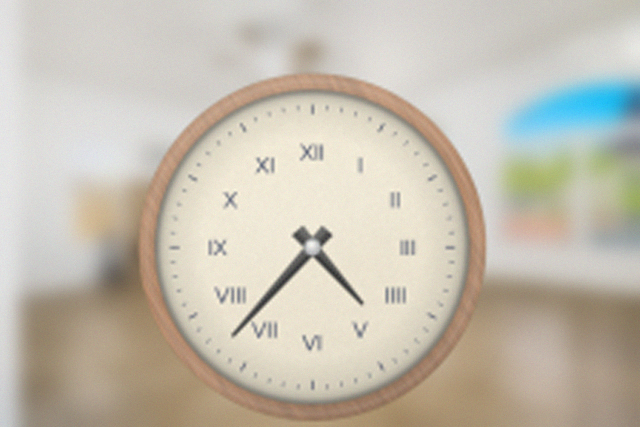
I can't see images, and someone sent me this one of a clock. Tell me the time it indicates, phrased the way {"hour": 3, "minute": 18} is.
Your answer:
{"hour": 4, "minute": 37}
